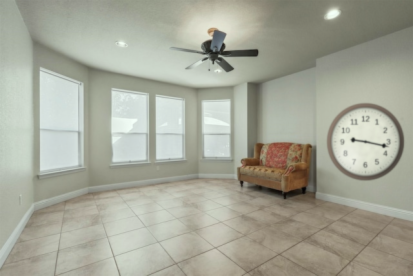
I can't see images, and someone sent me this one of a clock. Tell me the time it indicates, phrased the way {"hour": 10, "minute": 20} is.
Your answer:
{"hour": 9, "minute": 17}
